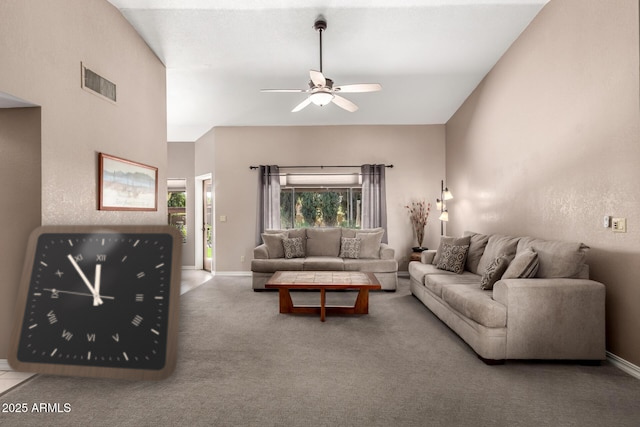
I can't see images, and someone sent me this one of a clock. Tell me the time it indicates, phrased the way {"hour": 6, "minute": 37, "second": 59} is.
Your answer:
{"hour": 11, "minute": 53, "second": 46}
